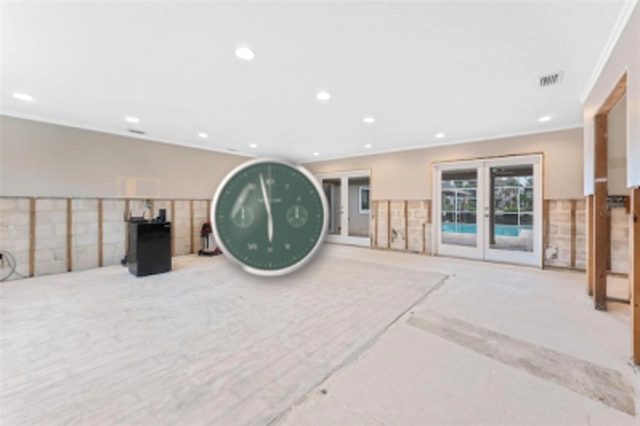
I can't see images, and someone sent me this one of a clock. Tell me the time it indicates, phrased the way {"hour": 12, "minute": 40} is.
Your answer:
{"hour": 5, "minute": 58}
